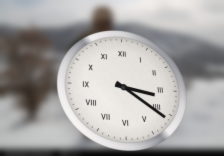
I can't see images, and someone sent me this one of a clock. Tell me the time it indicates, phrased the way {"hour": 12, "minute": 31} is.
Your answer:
{"hour": 3, "minute": 21}
